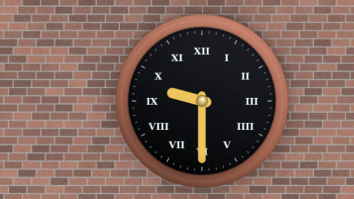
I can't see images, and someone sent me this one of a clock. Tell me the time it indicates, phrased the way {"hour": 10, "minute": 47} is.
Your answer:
{"hour": 9, "minute": 30}
